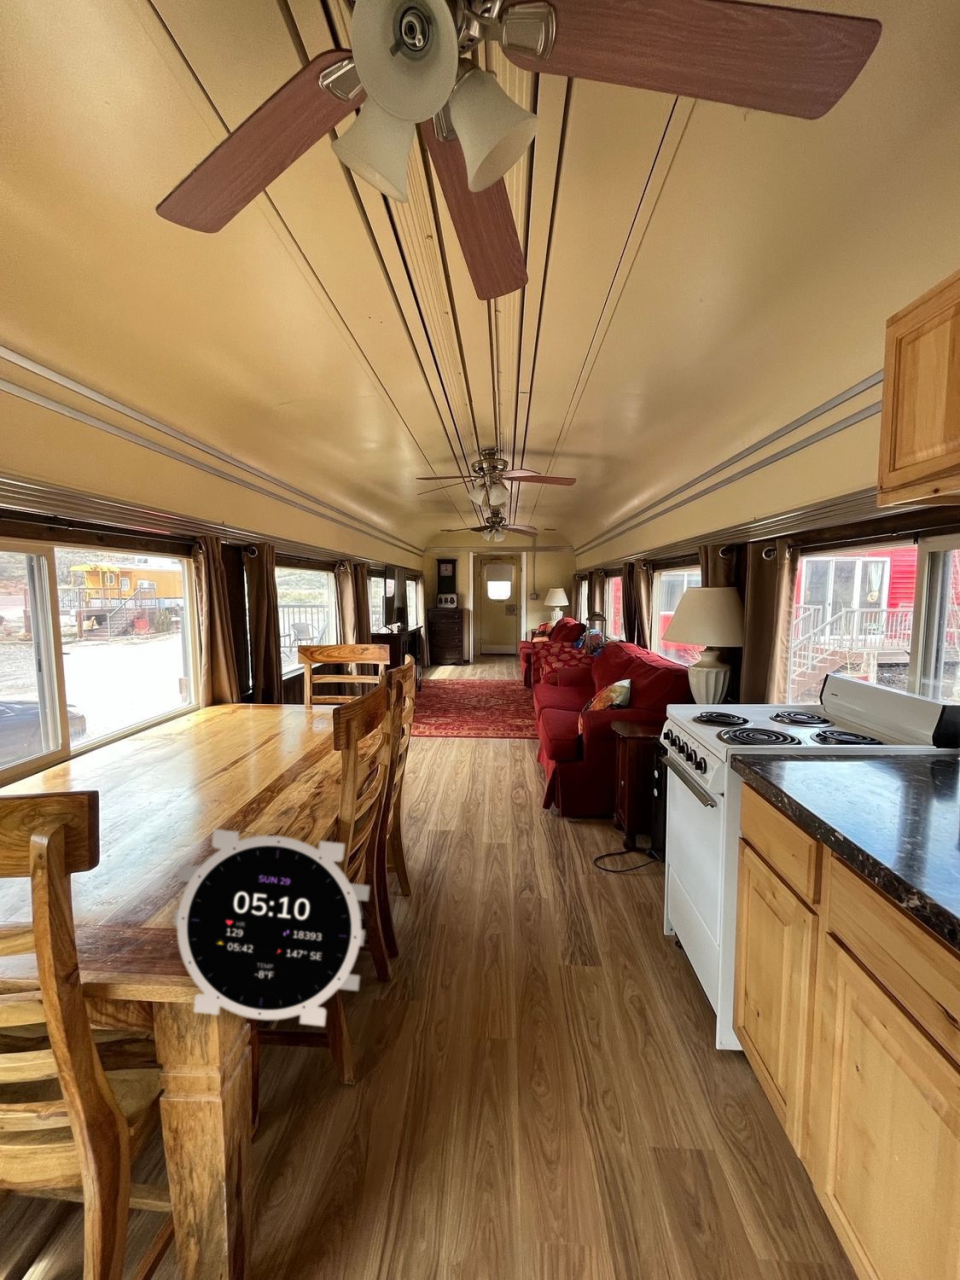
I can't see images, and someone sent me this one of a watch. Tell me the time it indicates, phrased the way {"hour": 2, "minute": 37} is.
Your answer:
{"hour": 5, "minute": 10}
